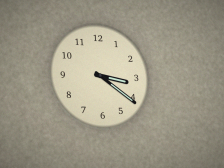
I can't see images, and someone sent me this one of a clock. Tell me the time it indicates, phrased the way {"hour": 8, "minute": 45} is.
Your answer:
{"hour": 3, "minute": 21}
